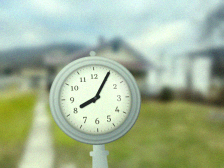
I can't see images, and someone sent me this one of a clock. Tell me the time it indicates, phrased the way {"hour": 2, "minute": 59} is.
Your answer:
{"hour": 8, "minute": 5}
